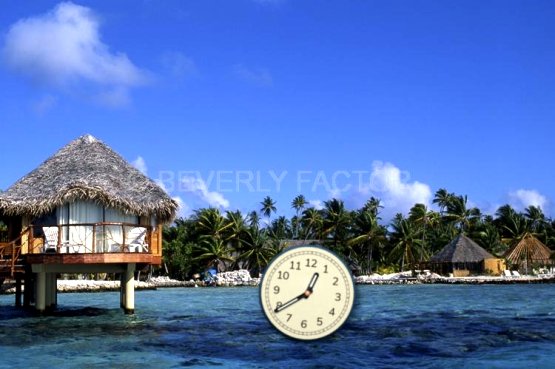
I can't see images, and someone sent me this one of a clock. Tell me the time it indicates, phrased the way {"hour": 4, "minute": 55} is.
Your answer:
{"hour": 12, "minute": 39}
